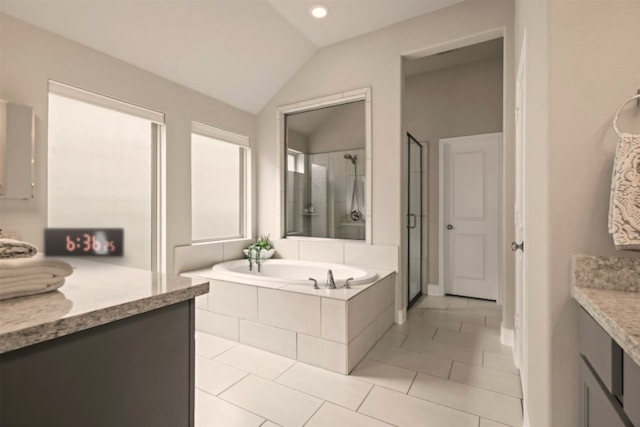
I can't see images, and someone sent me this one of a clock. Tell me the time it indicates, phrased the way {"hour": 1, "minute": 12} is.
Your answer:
{"hour": 6, "minute": 36}
